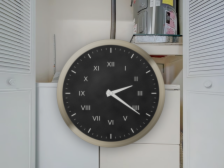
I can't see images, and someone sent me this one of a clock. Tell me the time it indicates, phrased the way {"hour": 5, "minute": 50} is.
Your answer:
{"hour": 2, "minute": 21}
